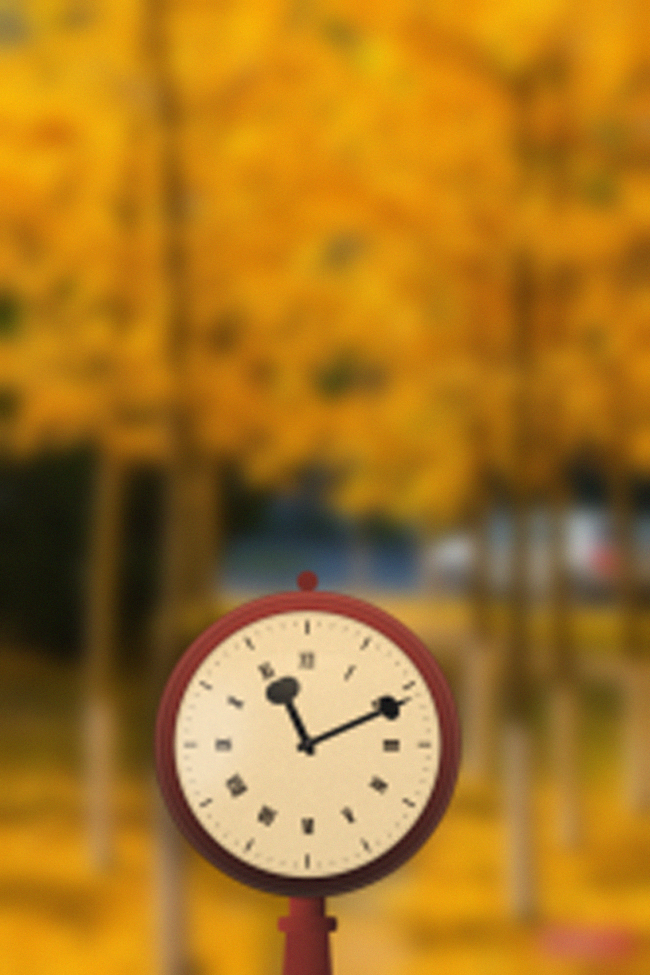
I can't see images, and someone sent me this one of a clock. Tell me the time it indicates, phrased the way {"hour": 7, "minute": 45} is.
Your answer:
{"hour": 11, "minute": 11}
